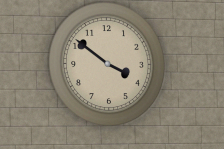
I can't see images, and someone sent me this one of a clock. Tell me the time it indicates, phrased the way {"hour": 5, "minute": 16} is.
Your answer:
{"hour": 3, "minute": 51}
